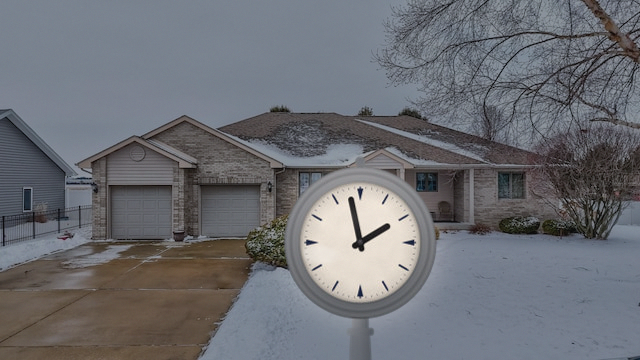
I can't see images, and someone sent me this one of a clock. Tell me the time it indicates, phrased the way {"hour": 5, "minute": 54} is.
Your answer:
{"hour": 1, "minute": 58}
